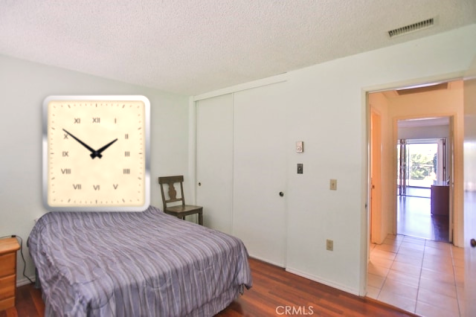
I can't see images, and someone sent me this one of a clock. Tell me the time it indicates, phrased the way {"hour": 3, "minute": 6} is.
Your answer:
{"hour": 1, "minute": 51}
